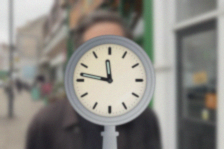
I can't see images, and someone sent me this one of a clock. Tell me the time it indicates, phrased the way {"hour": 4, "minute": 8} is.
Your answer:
{"hour": 11, "minute": 47}
